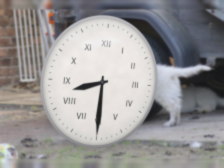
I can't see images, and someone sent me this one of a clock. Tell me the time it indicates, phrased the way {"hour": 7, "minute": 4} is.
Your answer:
{"hour": 8, "minute": 30}
